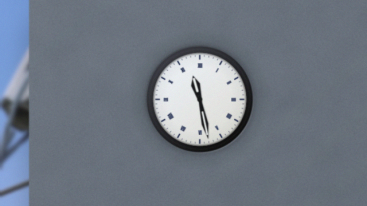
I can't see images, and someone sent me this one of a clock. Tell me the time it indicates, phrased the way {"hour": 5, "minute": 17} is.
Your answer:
{"hour": 11, "minute": 28}
